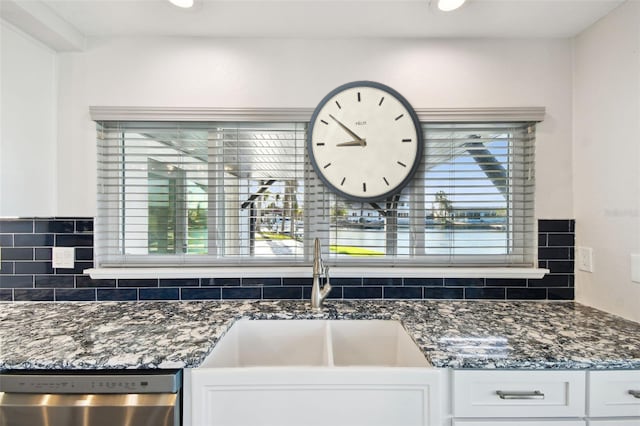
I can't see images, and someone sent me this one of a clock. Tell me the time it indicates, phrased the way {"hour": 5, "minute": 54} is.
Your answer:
{"hour": 8, "minute": 52}
